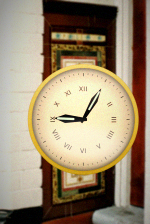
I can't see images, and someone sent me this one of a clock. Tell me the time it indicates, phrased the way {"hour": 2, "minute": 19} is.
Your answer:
{"hour": 9, "minute": 5}
